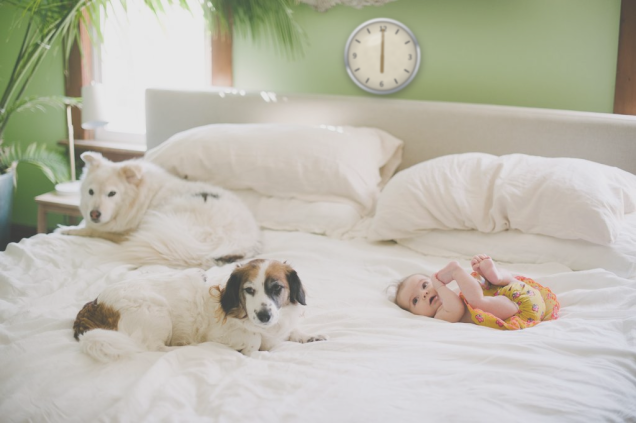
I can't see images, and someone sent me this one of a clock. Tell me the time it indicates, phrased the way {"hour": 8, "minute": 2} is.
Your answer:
{"hour": 6, "minute": 0}
